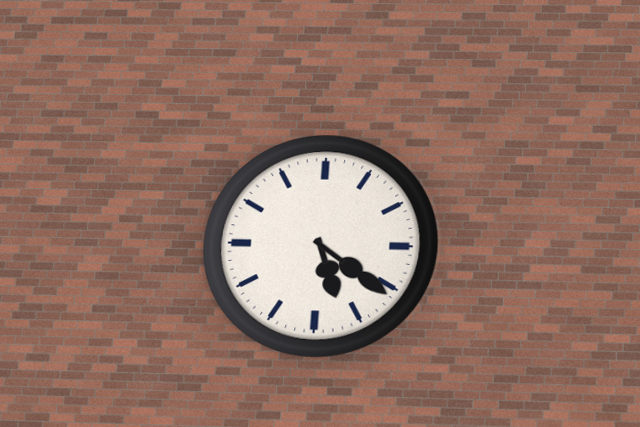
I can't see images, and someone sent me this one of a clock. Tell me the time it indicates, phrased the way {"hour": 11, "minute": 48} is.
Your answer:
{"hour": 5, "minute": 21}
